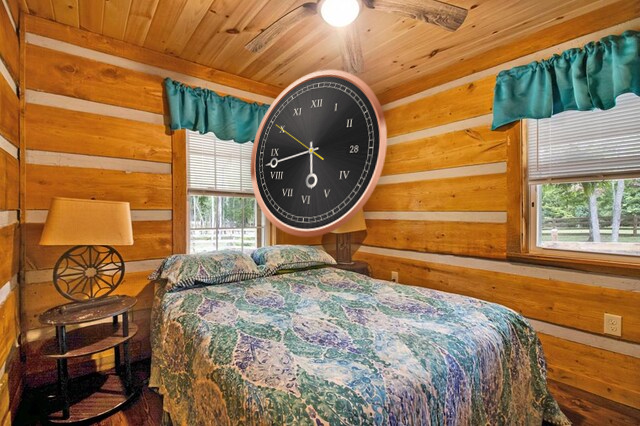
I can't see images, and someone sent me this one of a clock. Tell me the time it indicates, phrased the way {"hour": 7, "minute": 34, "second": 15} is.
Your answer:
{"hour": 5, "minute": 42, "second": 50}
